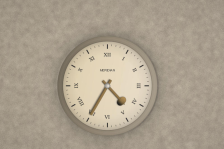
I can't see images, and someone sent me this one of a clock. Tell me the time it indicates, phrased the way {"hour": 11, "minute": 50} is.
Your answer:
{"hour": 4, "minute": 35}
